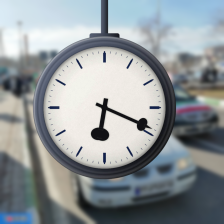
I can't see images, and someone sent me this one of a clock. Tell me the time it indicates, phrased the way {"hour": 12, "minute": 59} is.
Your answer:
{"hour": 6, "minute": 19}
